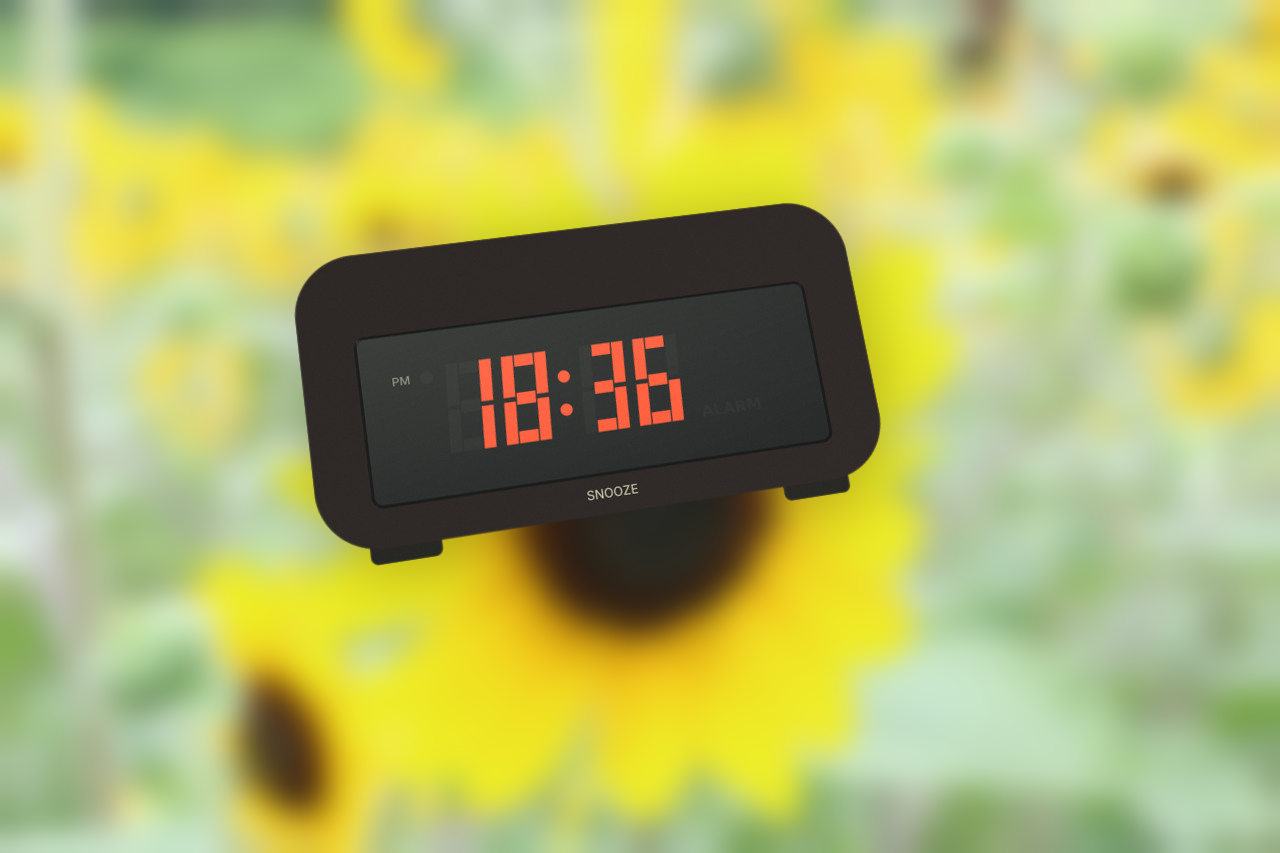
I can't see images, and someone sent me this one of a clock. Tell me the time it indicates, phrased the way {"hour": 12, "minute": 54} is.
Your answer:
{"hour": 18, "minute": 36}
